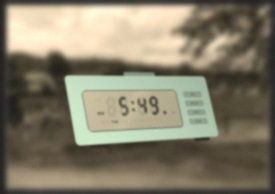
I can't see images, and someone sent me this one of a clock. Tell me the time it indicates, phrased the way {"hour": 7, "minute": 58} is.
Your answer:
{"hour": 5, "minute": 49}
